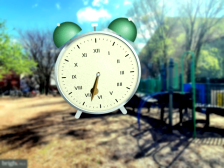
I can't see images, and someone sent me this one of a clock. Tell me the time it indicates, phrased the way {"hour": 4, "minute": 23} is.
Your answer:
{"hour": 6, "minute": 33}
